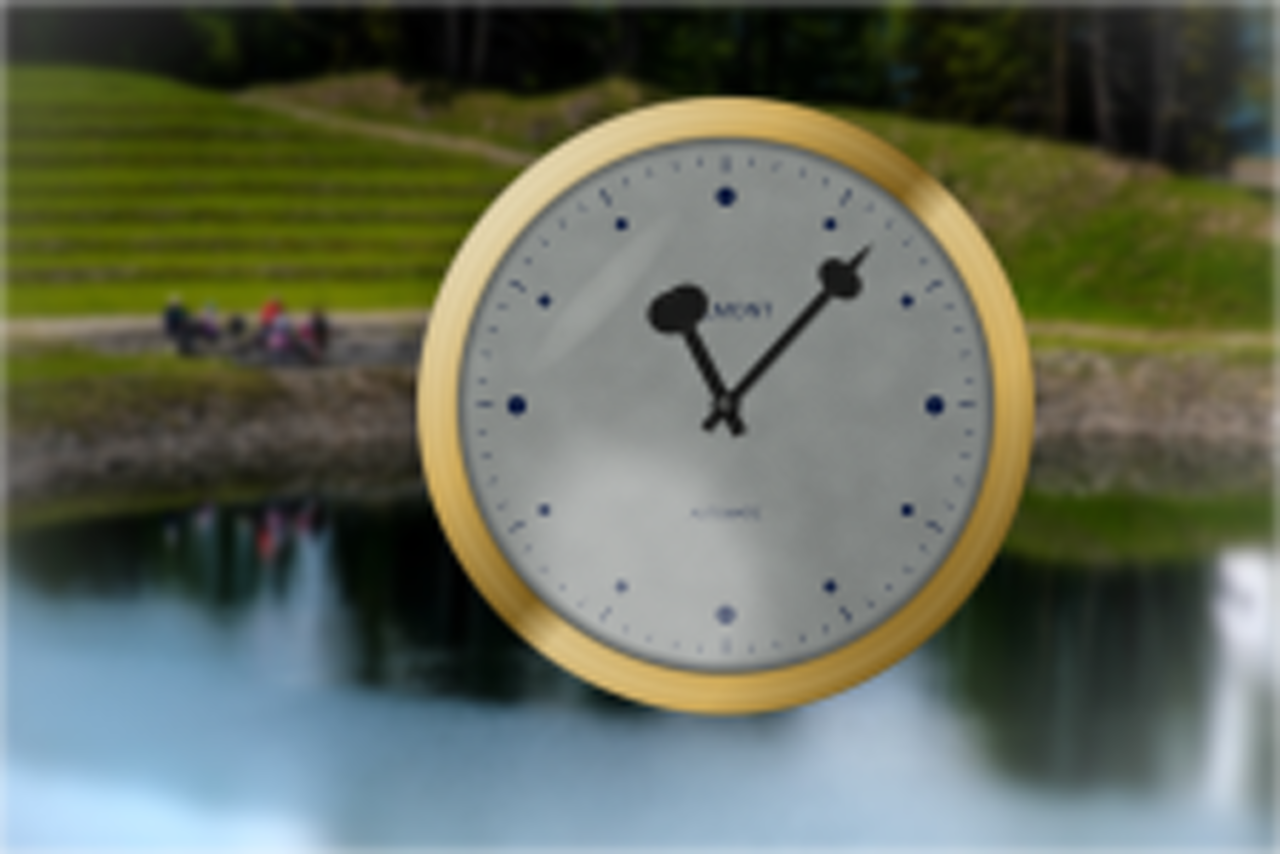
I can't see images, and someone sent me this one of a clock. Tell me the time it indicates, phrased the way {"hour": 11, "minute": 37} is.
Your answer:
{"hour": 11, "minute": 7}
